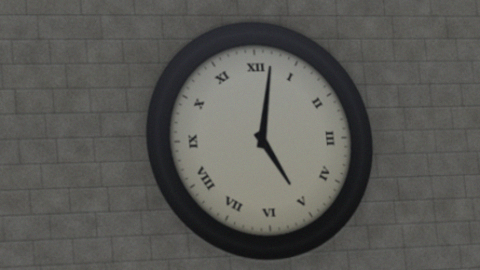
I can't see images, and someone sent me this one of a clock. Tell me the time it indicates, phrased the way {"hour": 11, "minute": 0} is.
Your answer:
{"hour": 5, "minute": 2}
